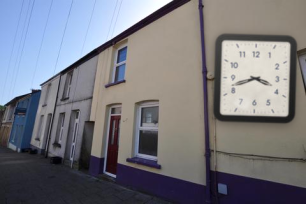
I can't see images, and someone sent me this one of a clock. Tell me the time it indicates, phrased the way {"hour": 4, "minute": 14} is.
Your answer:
{"hour": 3, "minute": 42}
